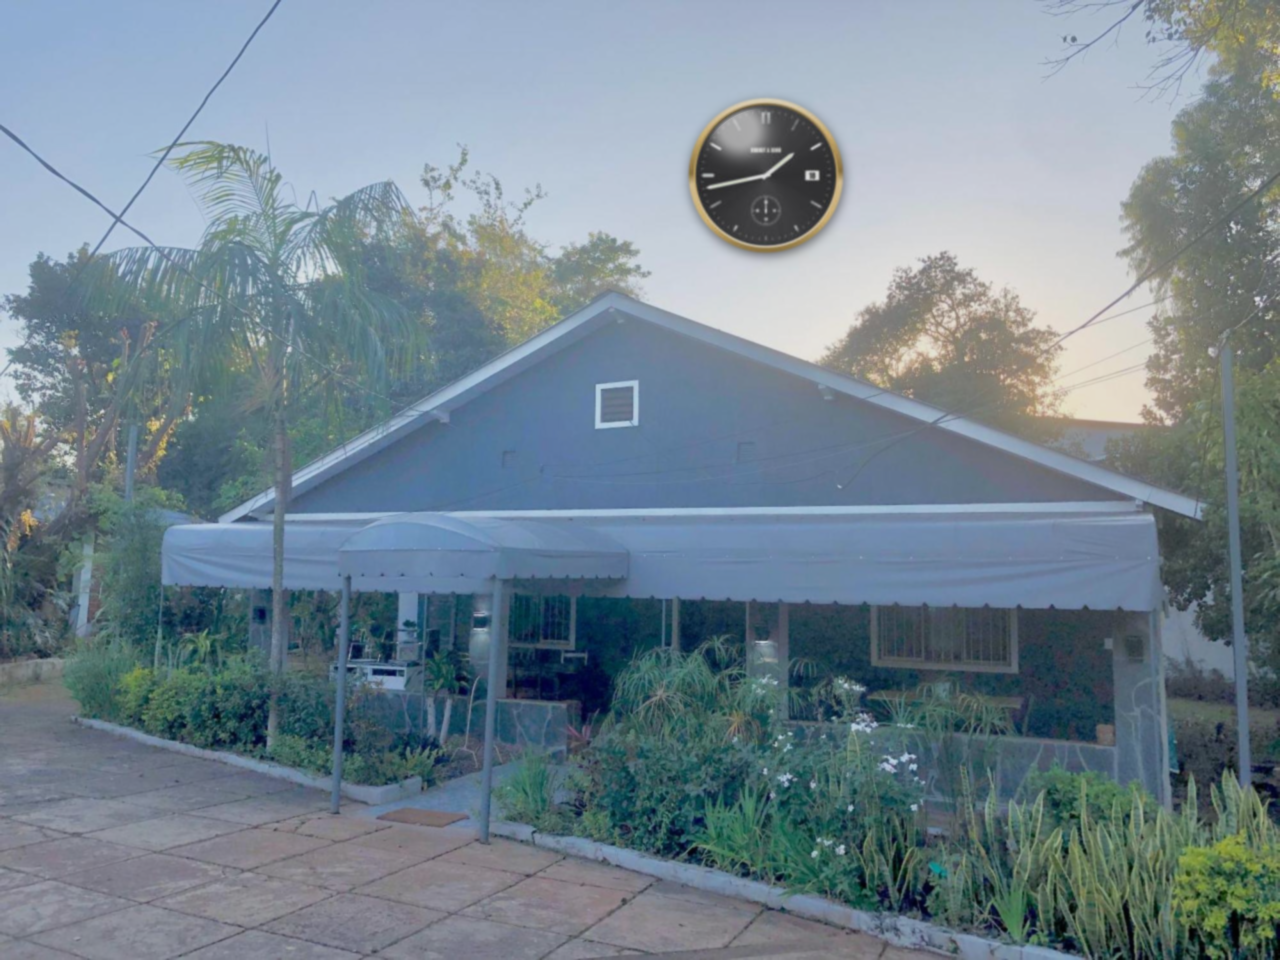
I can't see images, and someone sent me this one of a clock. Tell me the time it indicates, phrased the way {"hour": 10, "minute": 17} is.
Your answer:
{"hour": 1, "minute": 43}
